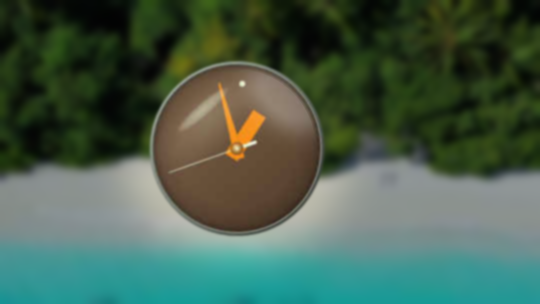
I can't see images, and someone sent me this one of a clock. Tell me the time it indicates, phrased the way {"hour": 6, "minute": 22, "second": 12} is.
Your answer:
{"hour": 12, "minute": 56, "second": 41}
